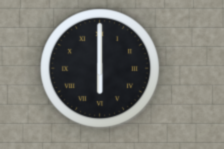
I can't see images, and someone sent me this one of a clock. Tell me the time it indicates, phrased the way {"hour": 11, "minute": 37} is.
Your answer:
{"hour": 6, "minute": 0}
